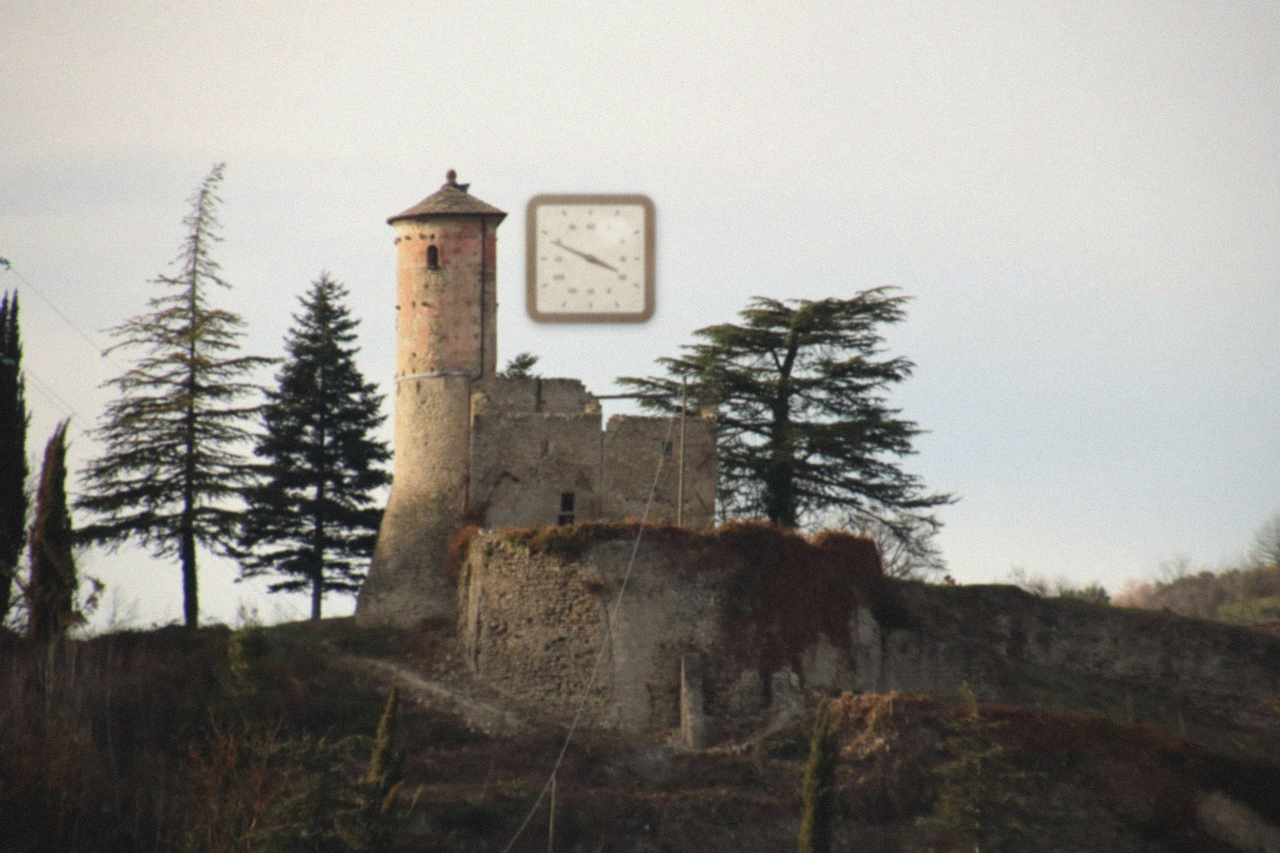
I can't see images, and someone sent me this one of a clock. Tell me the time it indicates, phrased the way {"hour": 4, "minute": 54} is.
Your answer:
{"hour": 3, "minute": 49}
